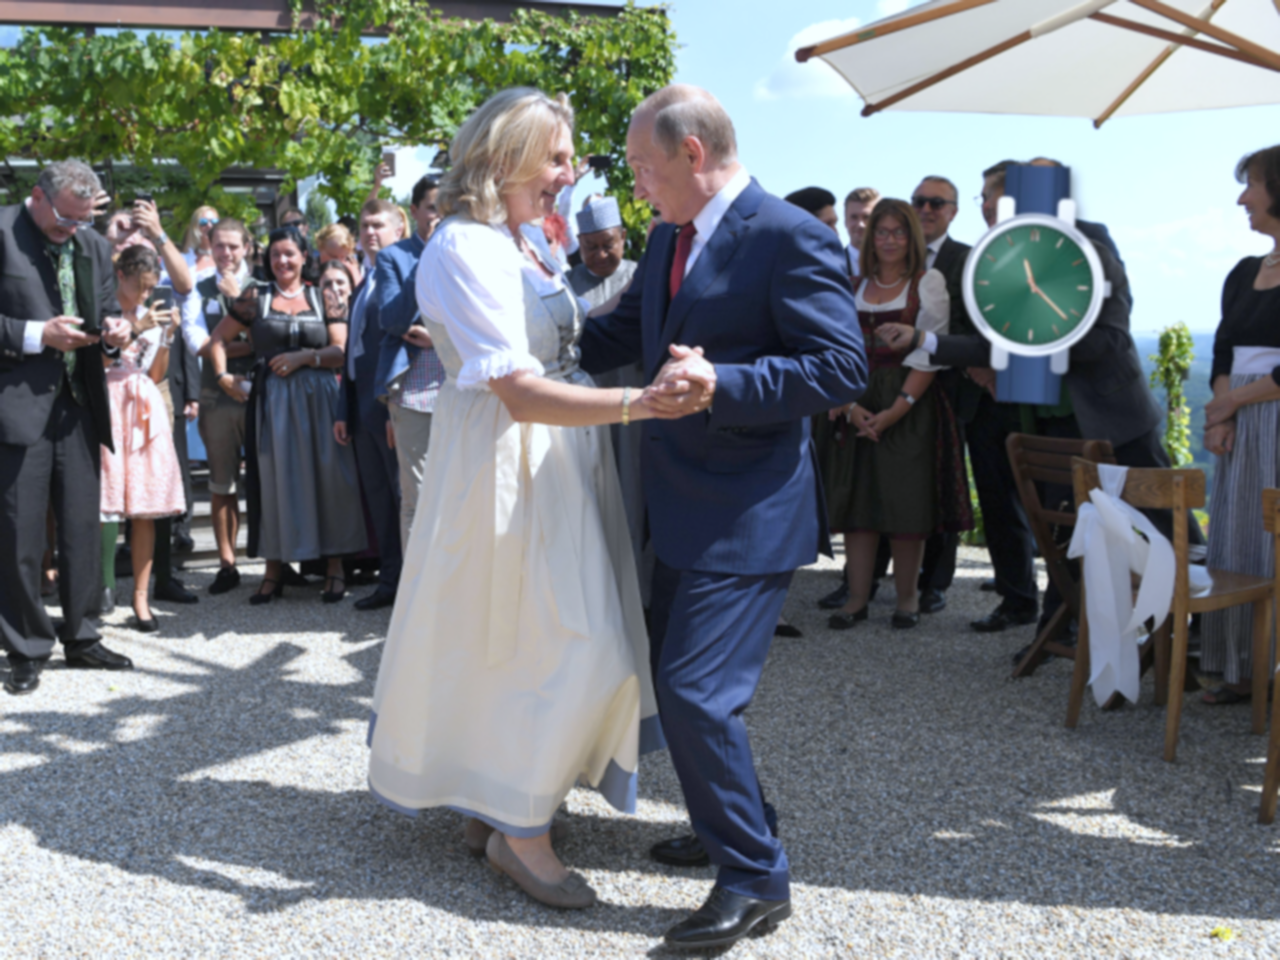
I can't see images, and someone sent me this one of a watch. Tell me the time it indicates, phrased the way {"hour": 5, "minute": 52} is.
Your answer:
{"hour": 11, "minute": 22}
